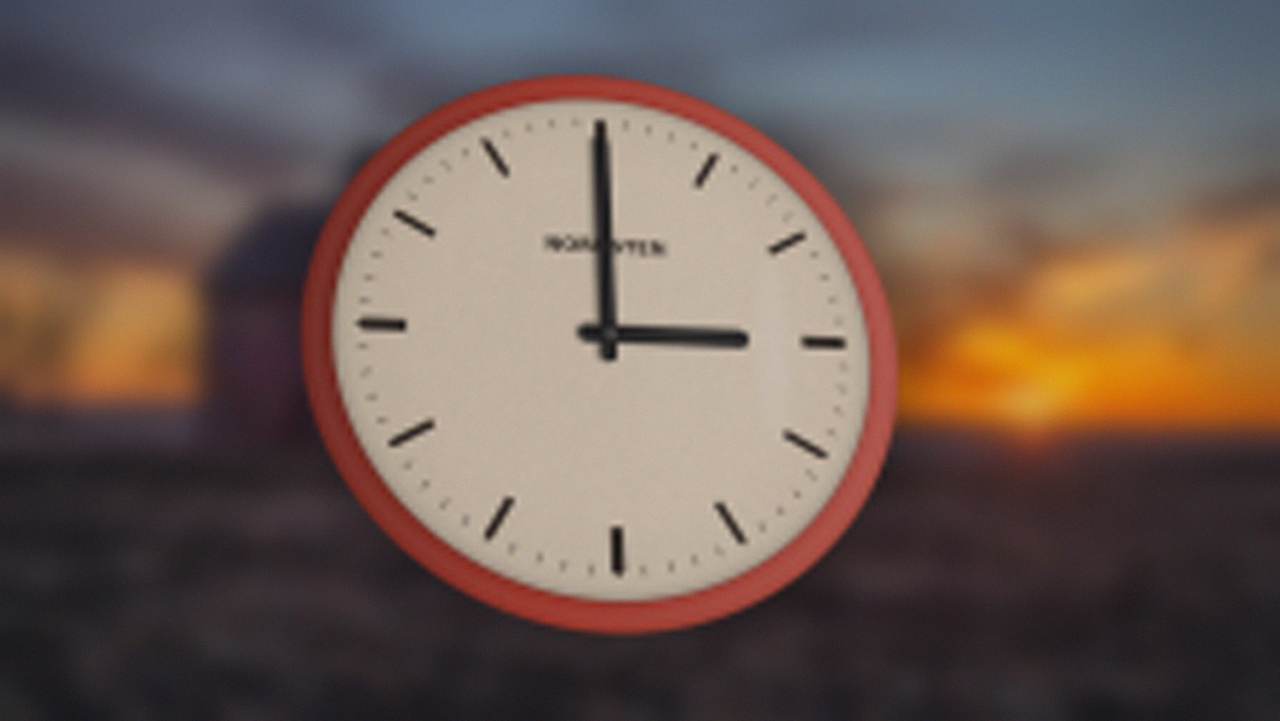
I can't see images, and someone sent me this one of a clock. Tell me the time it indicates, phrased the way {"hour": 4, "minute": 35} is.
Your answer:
{"hour": 3, "minute": 0}
